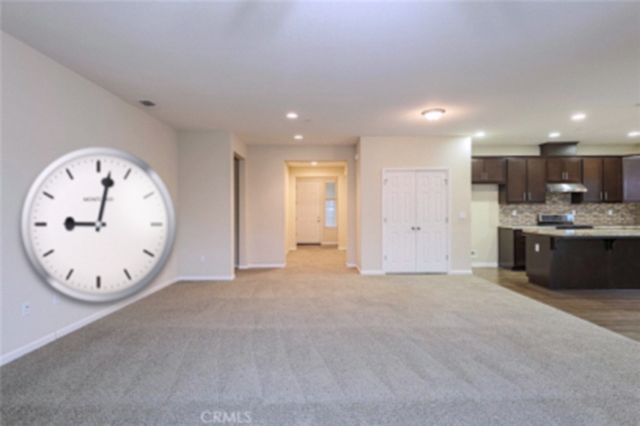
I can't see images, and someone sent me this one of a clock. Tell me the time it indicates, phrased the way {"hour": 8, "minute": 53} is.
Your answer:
{"hour": 9, "minute": 2}
